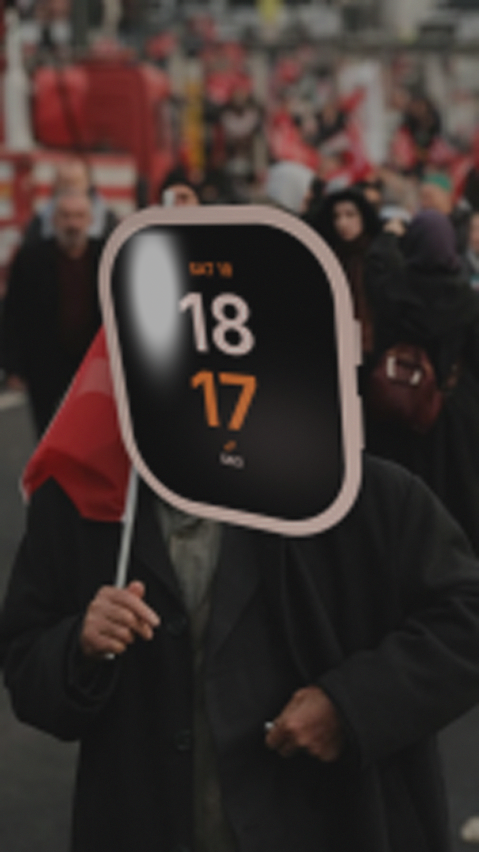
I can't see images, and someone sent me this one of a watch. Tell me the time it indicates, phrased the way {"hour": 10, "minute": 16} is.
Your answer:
{"hour": 18, "minute": 17}
